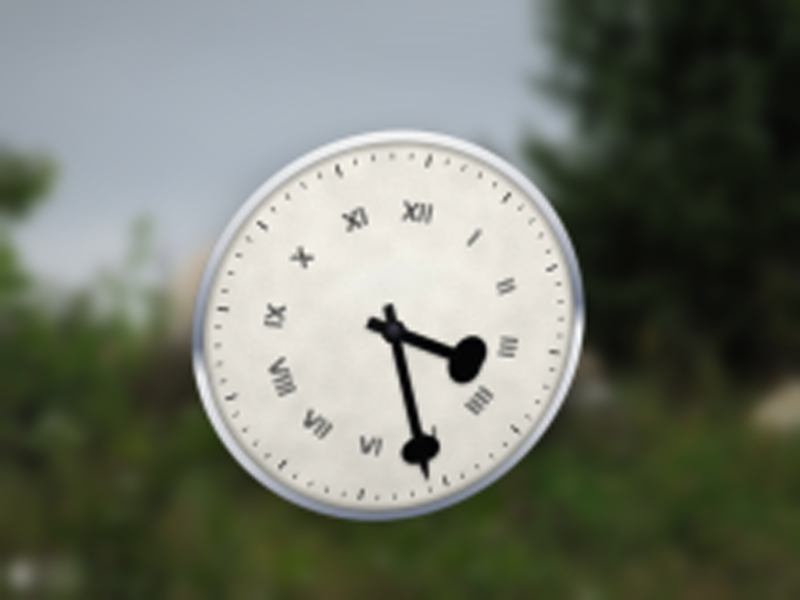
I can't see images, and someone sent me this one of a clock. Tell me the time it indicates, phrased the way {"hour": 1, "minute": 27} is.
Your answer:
{"hour": 3, "minute": 26}
